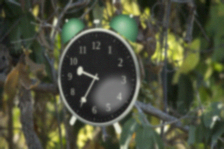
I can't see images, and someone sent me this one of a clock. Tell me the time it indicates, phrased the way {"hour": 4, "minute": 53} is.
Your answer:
{"hour": 9, "minute": 35}
